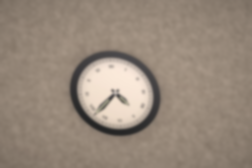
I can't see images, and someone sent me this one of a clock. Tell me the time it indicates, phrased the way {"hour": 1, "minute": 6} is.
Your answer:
{"hour": 4, "minute": 38}
